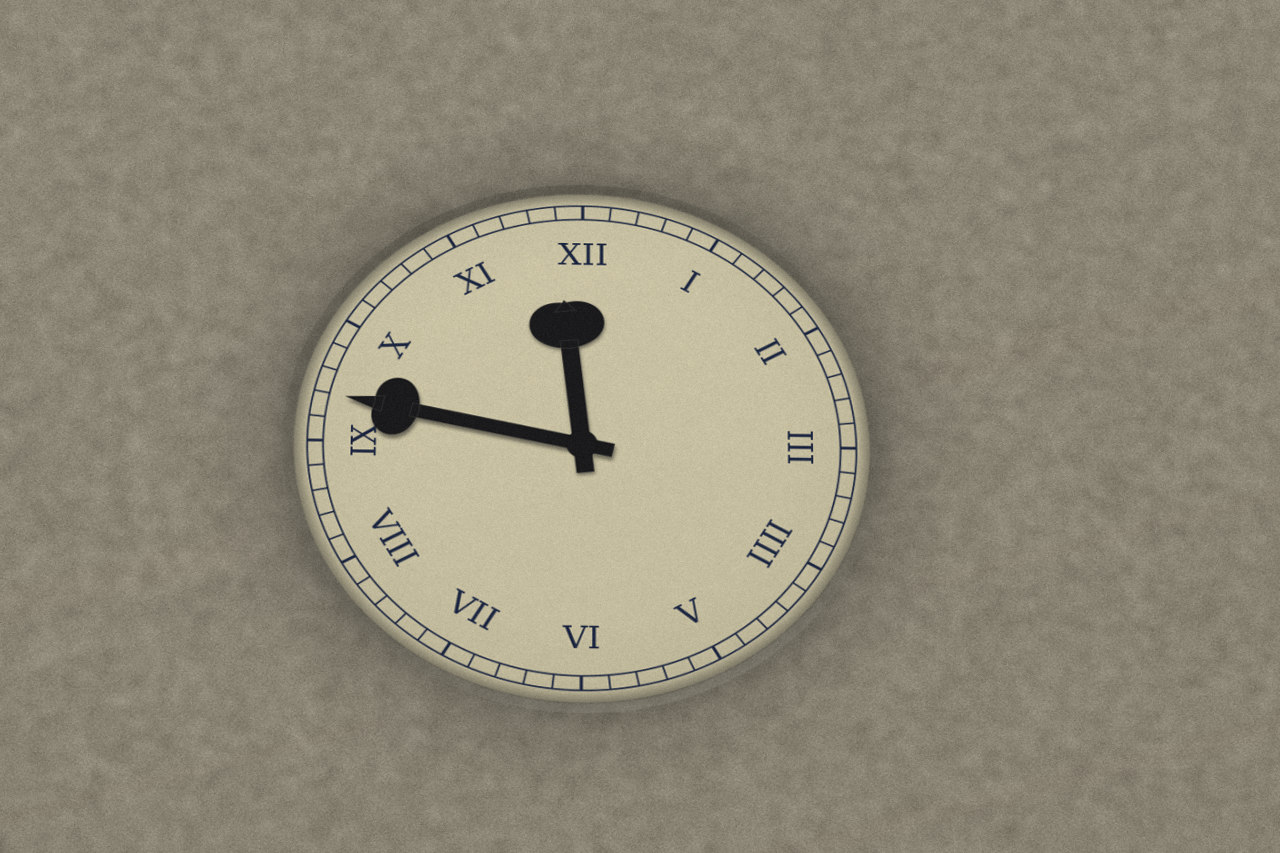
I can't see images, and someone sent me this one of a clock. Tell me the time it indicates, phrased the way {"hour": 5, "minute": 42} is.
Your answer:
{"hour": 11, "minute": 47}
